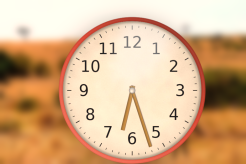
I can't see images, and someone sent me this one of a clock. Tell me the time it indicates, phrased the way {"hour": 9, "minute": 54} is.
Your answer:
{"hour": 6, "minute": 27}
